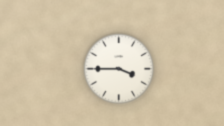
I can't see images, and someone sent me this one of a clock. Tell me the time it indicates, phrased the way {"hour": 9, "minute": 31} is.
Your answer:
{"hour": 3, "minute": 45}
